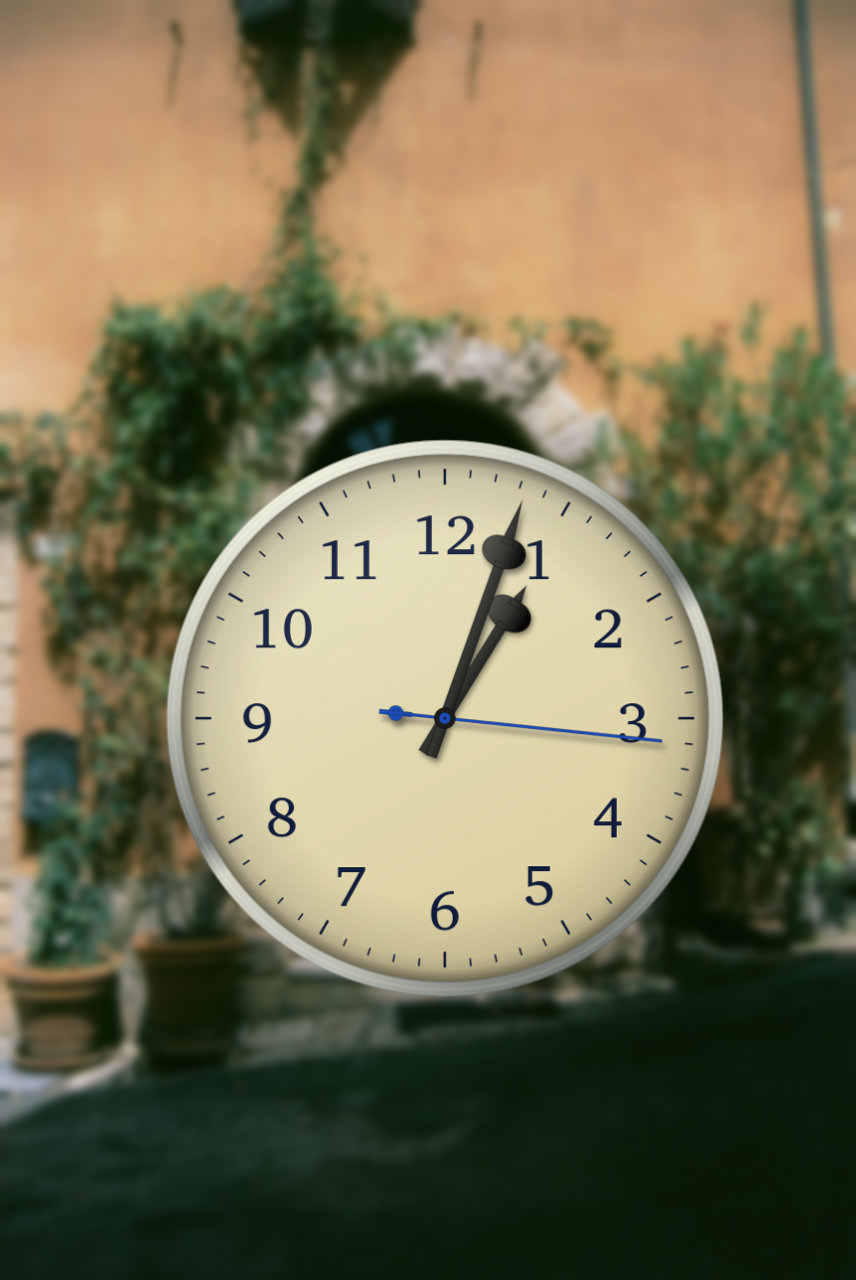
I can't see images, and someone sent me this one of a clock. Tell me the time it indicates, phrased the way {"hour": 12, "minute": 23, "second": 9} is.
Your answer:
{"hour": 1, "minute": 3, "second": 16}
